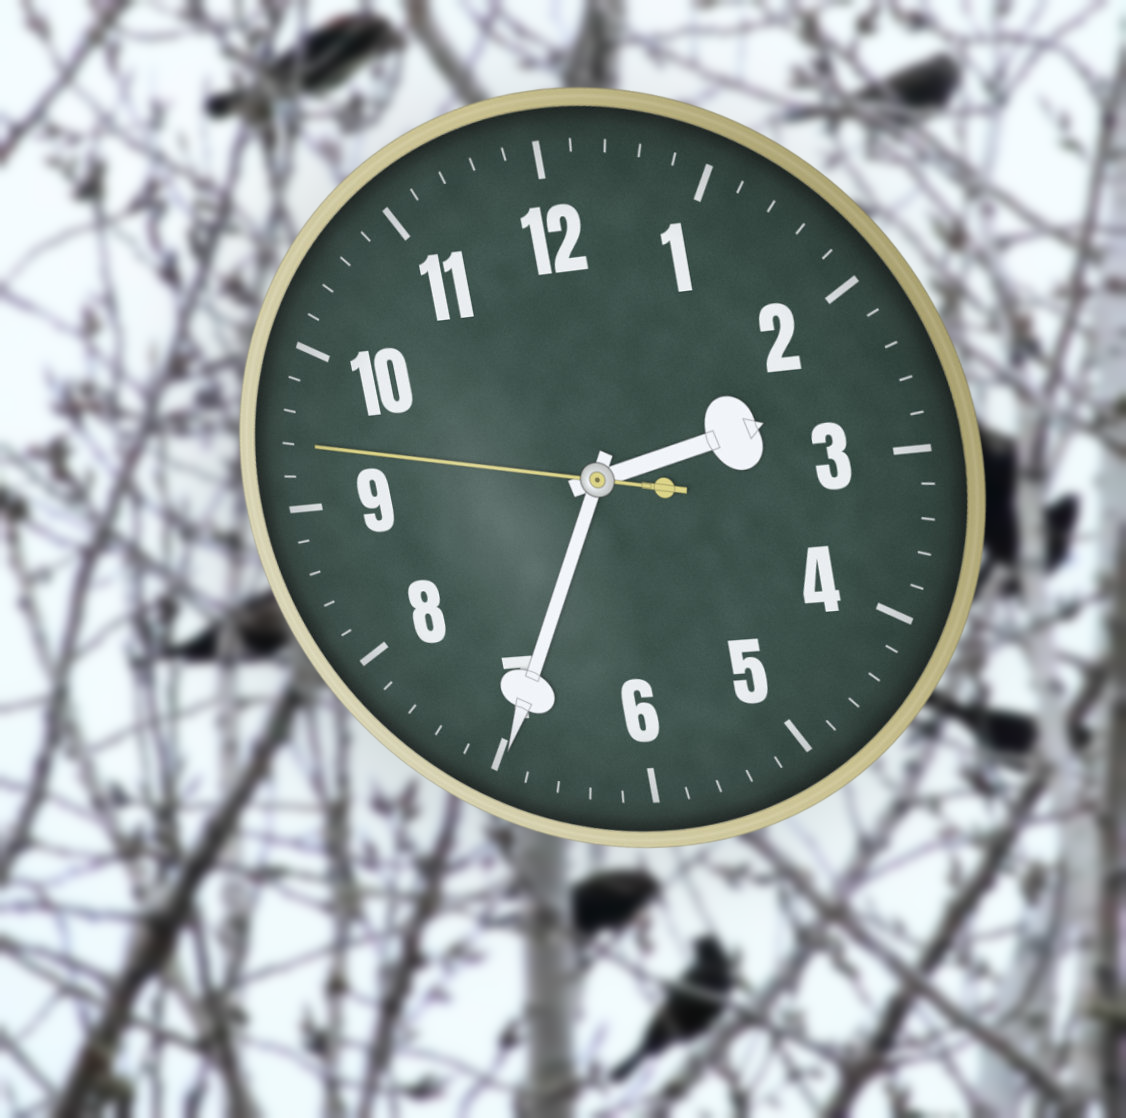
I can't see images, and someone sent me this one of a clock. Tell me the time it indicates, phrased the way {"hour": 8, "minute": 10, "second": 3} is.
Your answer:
{"hour": 2, "minute": 34, "second": 47}
